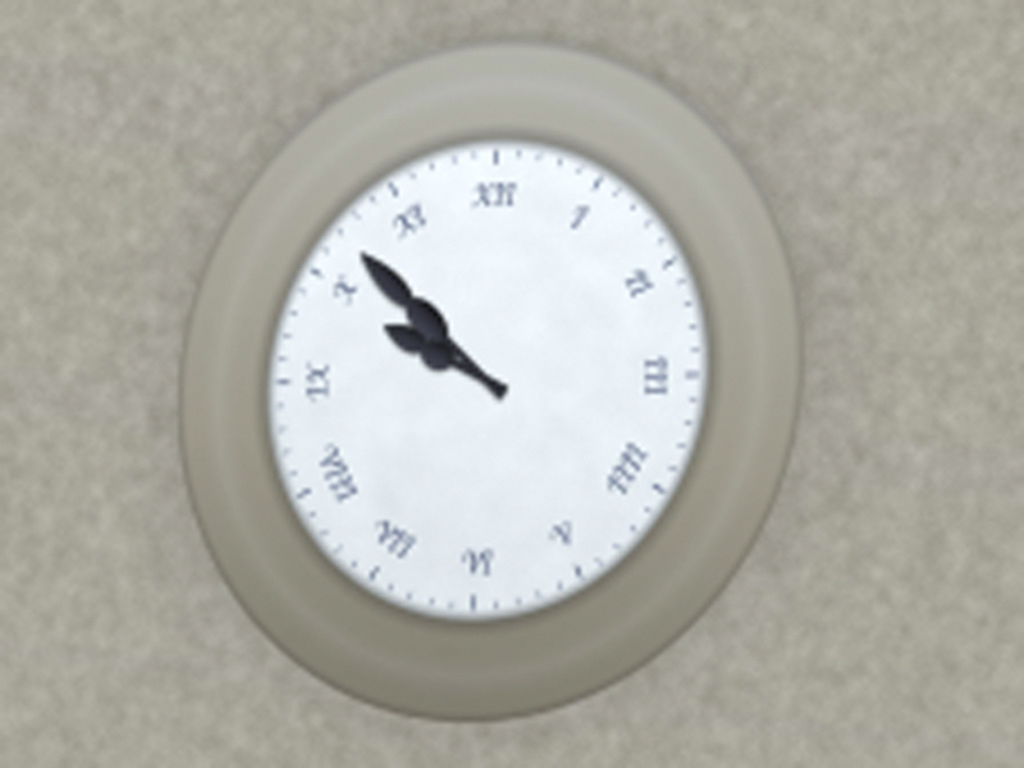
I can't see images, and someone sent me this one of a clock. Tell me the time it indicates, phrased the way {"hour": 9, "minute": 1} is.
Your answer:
{"hour": 9, "minute": 52}
